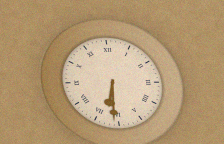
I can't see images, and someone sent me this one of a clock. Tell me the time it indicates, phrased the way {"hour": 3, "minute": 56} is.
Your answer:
{"hour": 6, "minute": 31}
